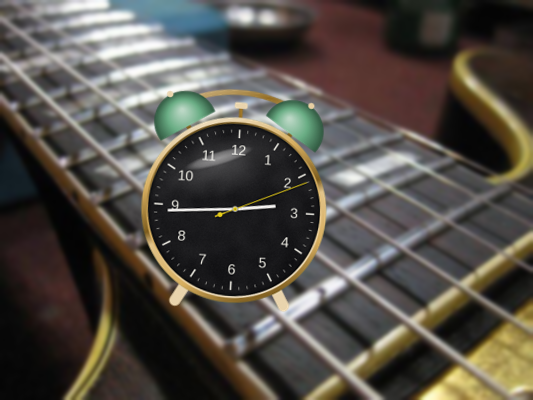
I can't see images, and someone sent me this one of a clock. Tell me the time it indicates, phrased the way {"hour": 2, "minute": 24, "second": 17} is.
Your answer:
{"hour": 2, "minute": 44, "second": 11}
